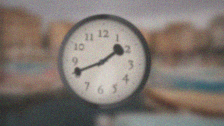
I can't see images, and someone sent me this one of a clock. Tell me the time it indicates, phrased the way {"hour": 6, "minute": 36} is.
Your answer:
{"hour": 1, "minute": 41}
